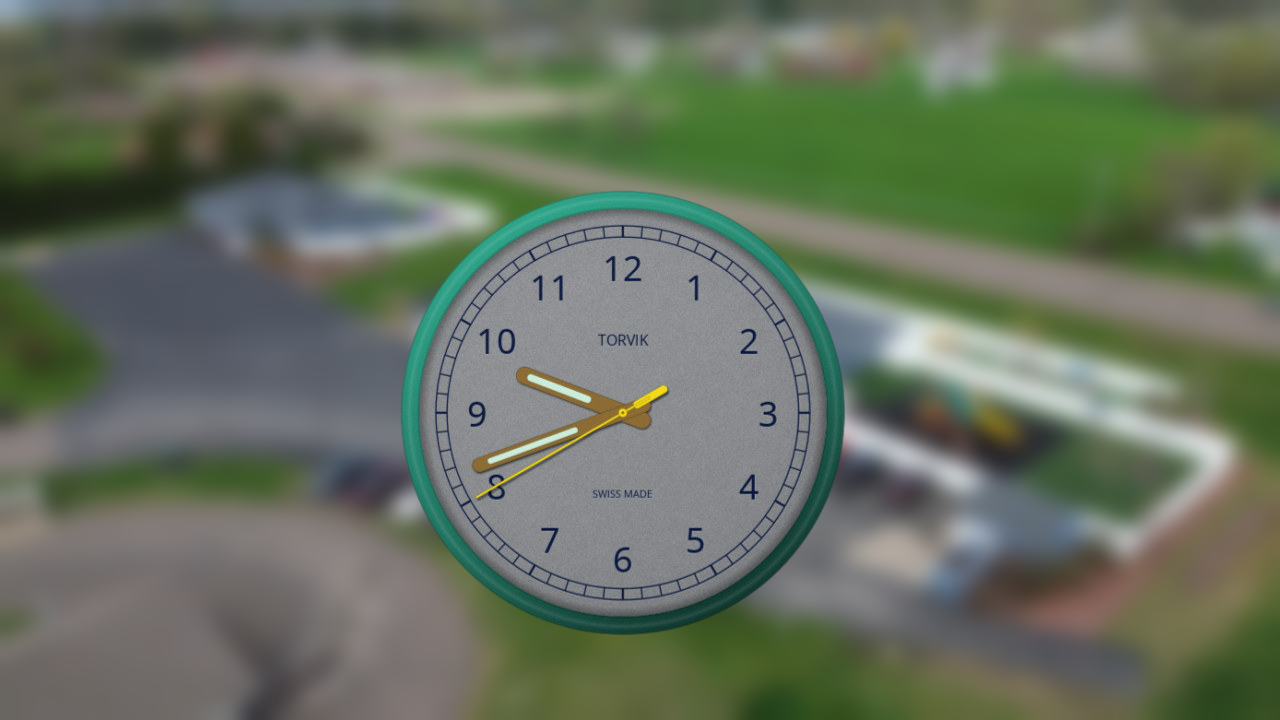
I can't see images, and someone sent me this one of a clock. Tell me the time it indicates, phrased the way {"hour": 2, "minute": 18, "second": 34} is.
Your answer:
{"hour": 9, "minute": 41, "second": 40}
